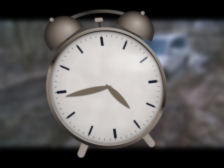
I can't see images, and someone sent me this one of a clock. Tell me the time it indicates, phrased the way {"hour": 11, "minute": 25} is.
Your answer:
{"hour": 4, "minute": 44}
